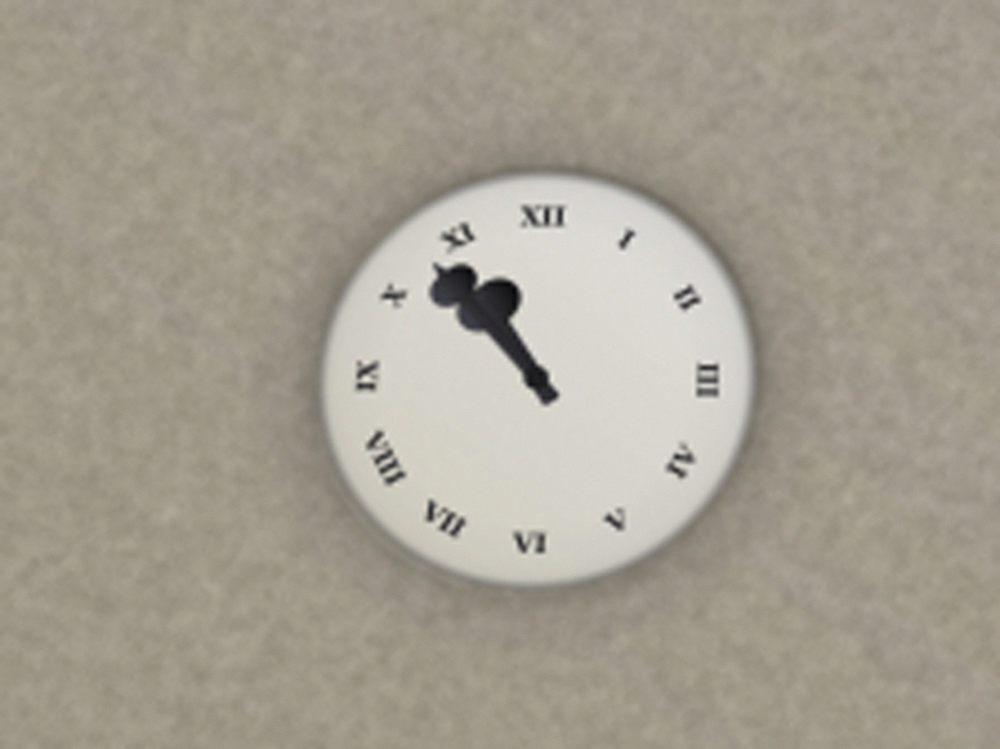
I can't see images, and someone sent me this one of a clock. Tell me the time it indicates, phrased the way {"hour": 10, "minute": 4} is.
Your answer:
{"hour": 10, "minute": 53}
